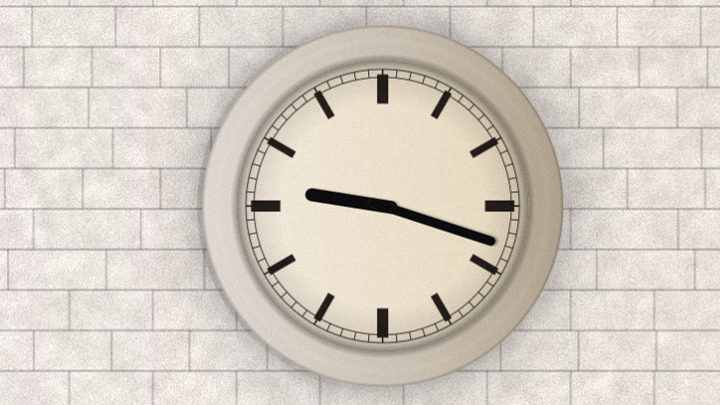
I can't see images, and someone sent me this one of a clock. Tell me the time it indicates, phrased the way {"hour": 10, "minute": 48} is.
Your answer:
{"hour": 9, "minute": 18}
